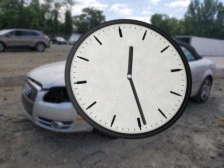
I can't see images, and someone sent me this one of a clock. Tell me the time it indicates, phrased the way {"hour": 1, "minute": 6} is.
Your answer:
{"hour": 12, "minute": 29}
